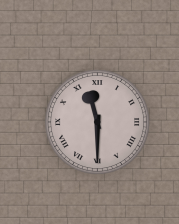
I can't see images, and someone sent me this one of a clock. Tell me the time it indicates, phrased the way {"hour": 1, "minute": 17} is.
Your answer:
{"hour": 11, "minute": 30}
